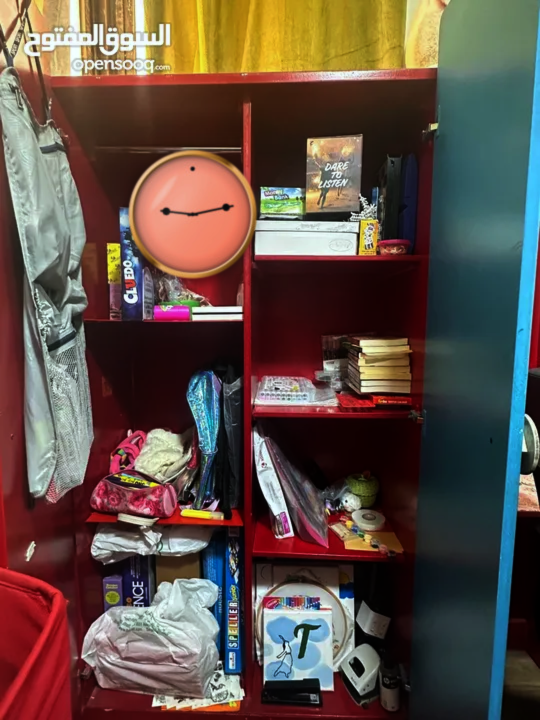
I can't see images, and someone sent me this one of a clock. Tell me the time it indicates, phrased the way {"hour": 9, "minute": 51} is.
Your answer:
{"hour": 9, "minute": 13}
